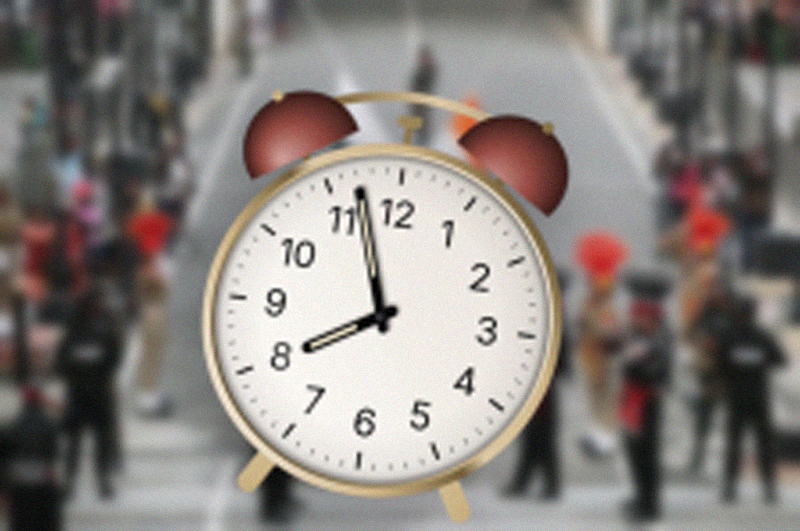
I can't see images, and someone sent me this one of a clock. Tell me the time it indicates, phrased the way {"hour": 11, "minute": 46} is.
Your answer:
{"hour": 7, "minute": 57}
